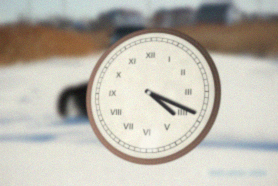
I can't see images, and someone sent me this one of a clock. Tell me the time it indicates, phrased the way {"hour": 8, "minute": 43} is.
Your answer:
{"hour": 4, "minute": 19}
